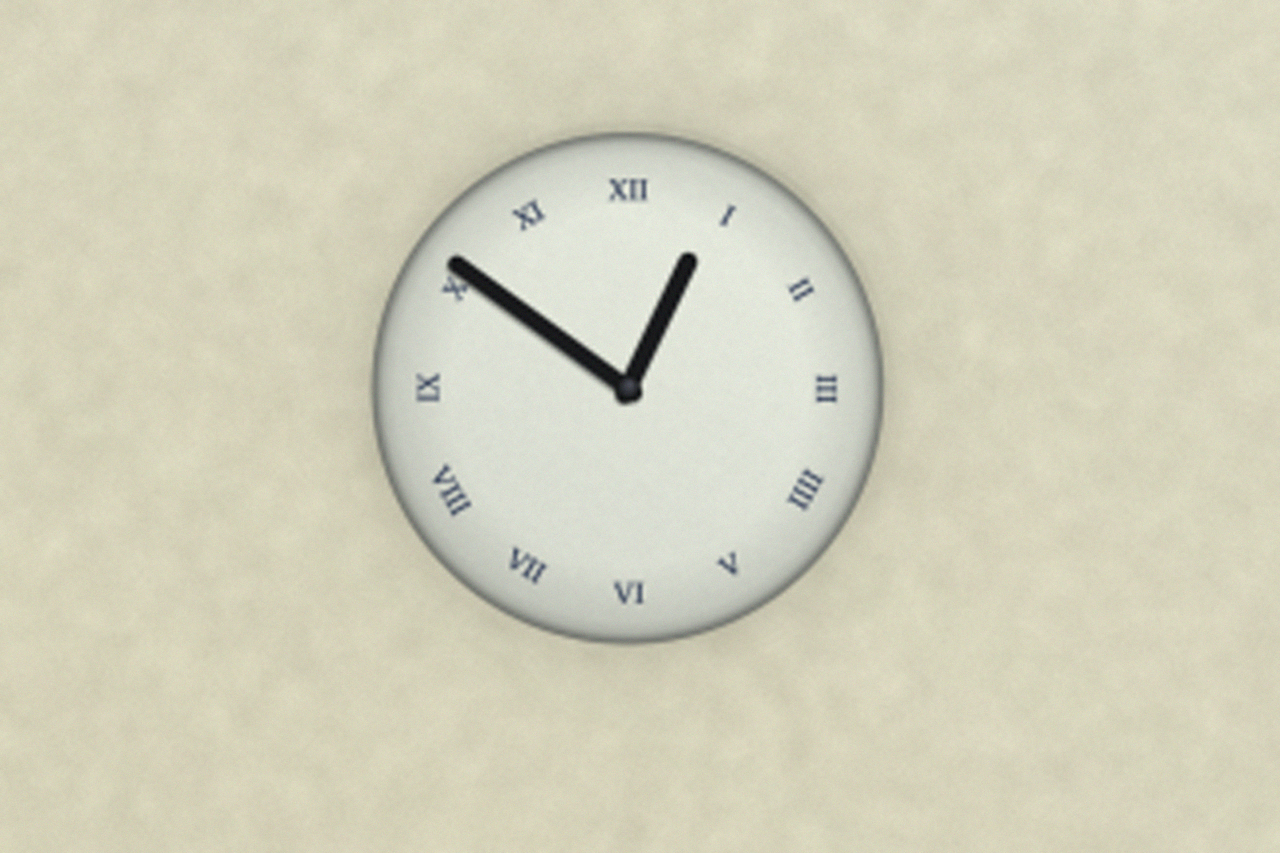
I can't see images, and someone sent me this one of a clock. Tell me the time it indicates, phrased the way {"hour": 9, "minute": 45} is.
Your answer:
{"hour": 12, "minute": 51}
